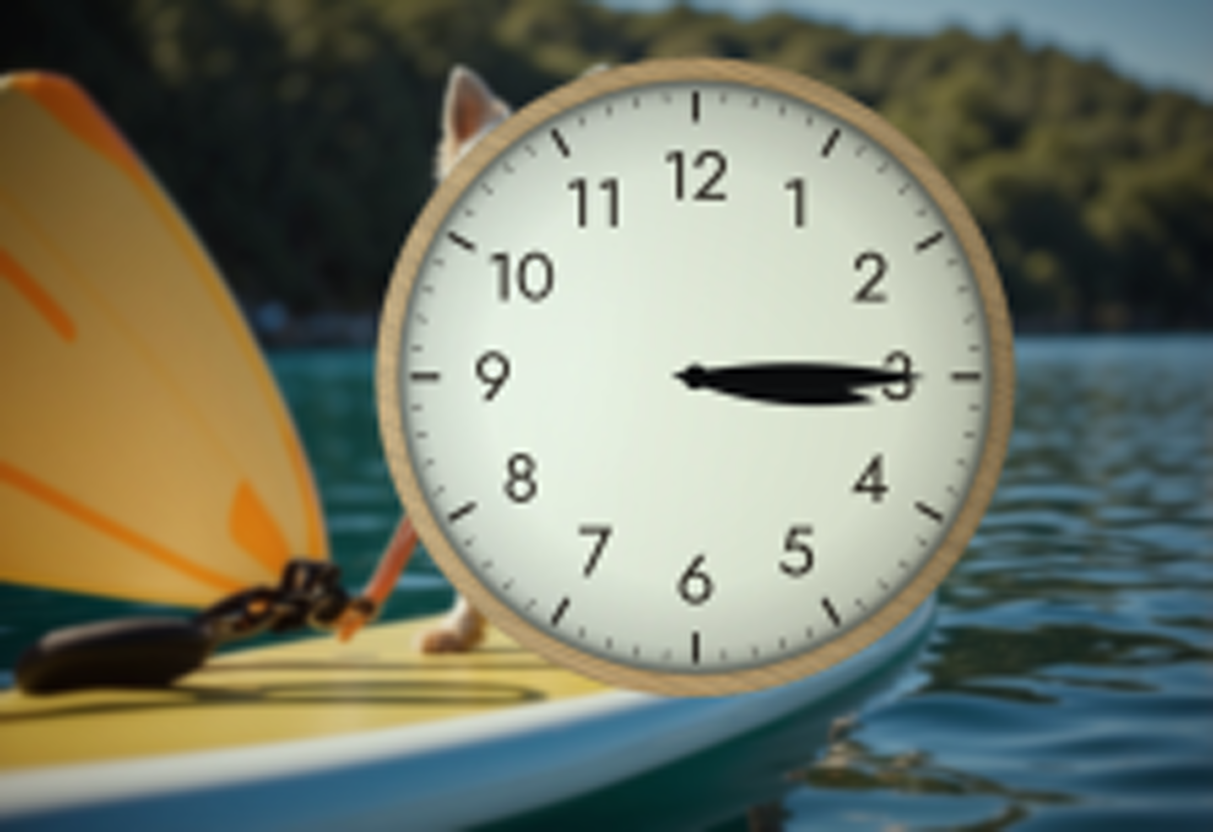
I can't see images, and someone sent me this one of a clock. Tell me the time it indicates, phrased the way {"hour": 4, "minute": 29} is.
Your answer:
{"hour": 3, "minute": 15}
